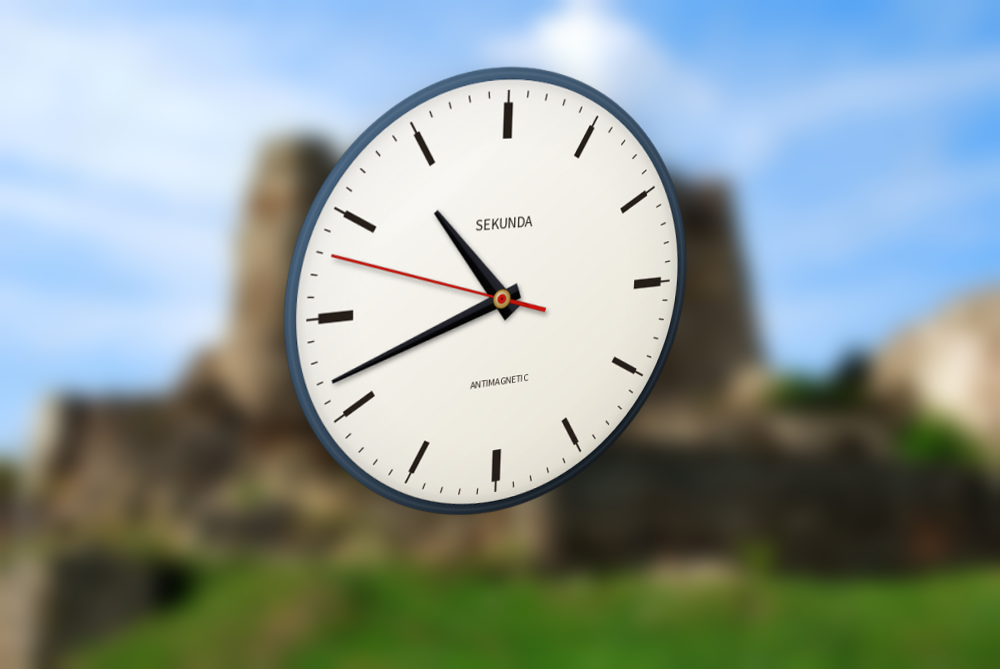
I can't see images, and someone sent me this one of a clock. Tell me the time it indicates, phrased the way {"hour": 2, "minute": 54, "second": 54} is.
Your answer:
{"hour": 10, "minute": 41, "second": 48}
